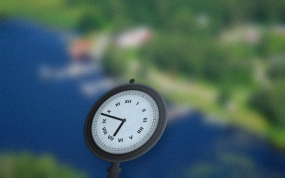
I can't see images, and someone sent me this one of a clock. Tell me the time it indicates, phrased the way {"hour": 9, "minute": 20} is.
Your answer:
{"hour": 6, "minute": 48}
